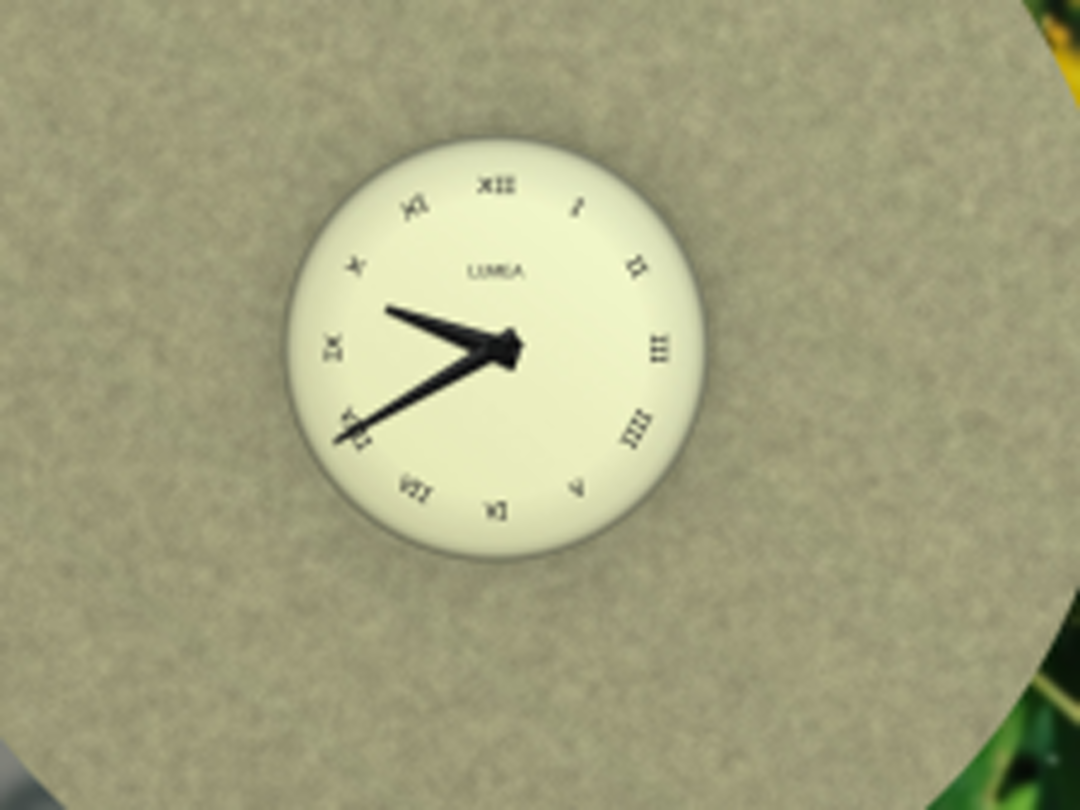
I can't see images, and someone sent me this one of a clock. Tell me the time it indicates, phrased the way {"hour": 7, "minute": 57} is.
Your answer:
{"hour": 9, "minute": 40}
